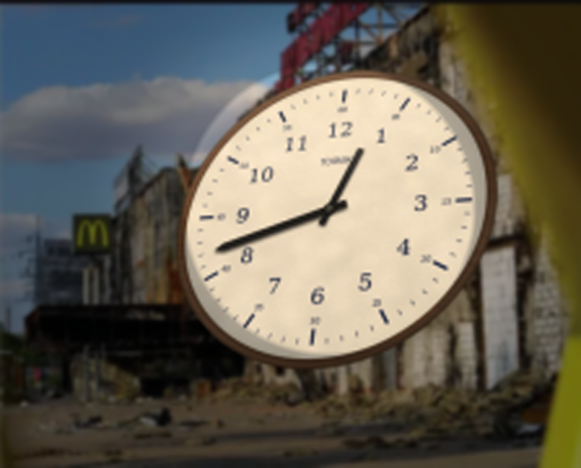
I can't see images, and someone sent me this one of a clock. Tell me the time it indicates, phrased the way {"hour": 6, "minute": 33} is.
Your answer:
{"hour": 12, "minute": 42}
